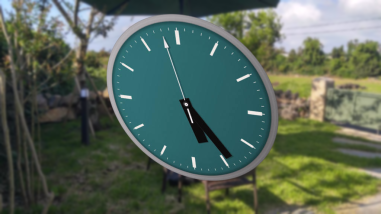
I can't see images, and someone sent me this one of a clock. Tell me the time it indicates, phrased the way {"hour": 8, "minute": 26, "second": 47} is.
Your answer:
{"hour": 5, "minute": 23, "second": 58}
